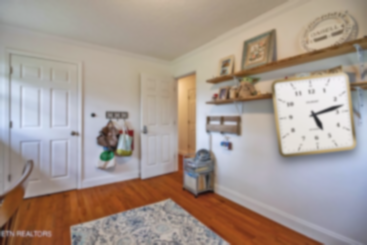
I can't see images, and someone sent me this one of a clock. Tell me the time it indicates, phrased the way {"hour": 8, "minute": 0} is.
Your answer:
{"hour": 5, "minute": 13}
